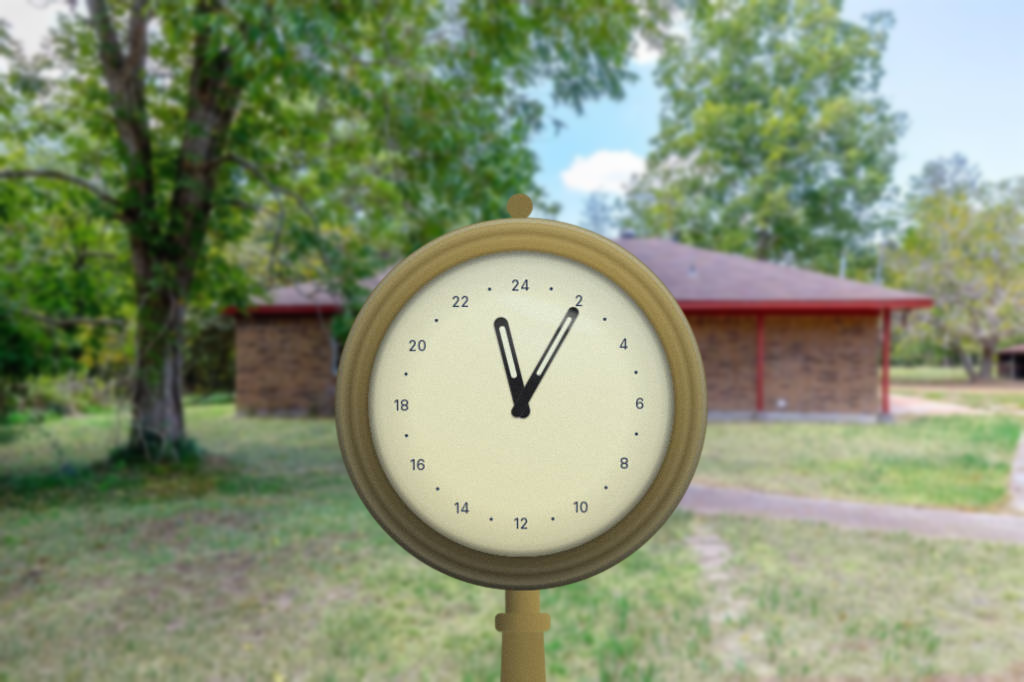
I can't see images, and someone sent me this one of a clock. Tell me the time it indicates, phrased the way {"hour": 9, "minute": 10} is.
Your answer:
{"hour": 23, "minute": 5}
